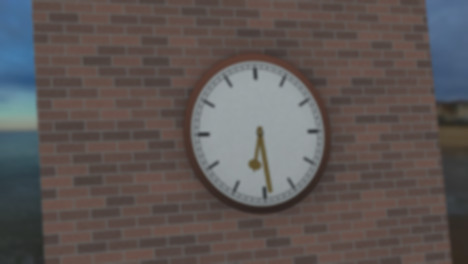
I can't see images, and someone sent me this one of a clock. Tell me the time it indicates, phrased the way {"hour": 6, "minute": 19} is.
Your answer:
{"hour": 6, "minute": 29}
